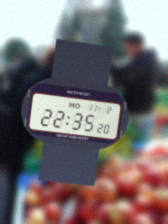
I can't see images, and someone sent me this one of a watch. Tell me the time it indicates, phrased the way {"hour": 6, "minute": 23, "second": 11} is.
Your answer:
{"hour": 22, "minute": 35, "second": 20}
